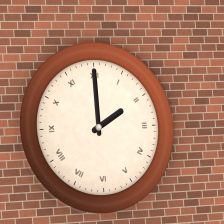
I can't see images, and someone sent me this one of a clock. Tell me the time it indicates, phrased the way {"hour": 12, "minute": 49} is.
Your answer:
{"hour": 2, "minute": 0}
